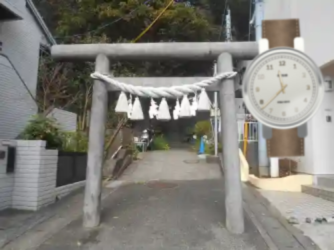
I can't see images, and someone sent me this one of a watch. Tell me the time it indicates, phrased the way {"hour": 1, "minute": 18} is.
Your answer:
{"hour": 11, "minute": 38}
